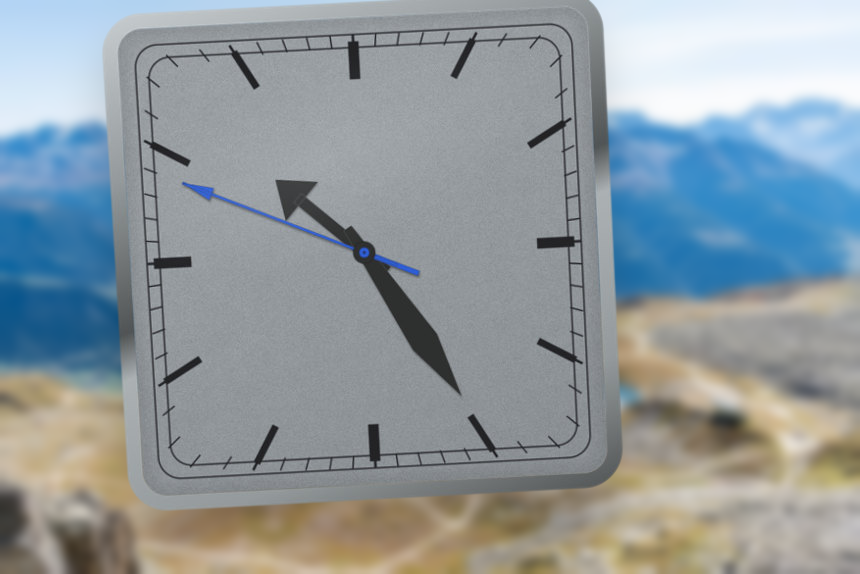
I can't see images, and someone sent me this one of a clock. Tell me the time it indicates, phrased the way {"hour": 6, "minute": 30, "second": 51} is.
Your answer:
{"hour": 10, "minute": 24, "second": 49}
